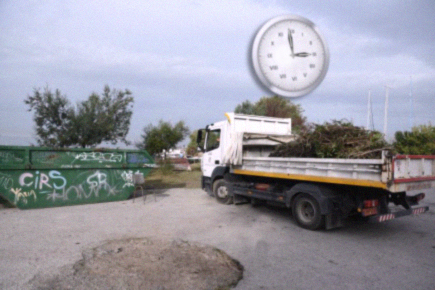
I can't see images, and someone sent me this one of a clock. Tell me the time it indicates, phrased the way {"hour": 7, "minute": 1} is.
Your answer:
{"hour": 2, "minute": 59}
